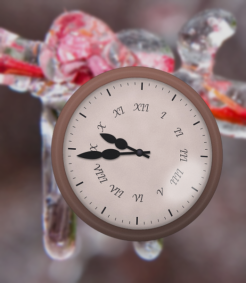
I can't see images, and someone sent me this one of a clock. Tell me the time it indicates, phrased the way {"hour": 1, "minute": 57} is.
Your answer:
{"hour": 9, "minute": 44}
